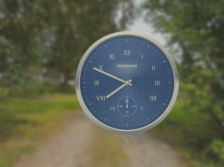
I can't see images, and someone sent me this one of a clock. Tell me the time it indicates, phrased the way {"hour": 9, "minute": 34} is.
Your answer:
{"hour": 7, "minute": 49}
